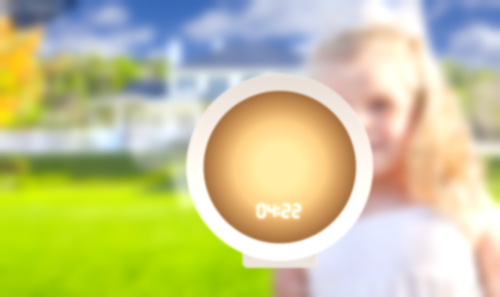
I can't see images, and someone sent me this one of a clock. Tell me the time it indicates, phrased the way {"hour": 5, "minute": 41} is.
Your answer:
{"hour": 4, "minute": 22}
